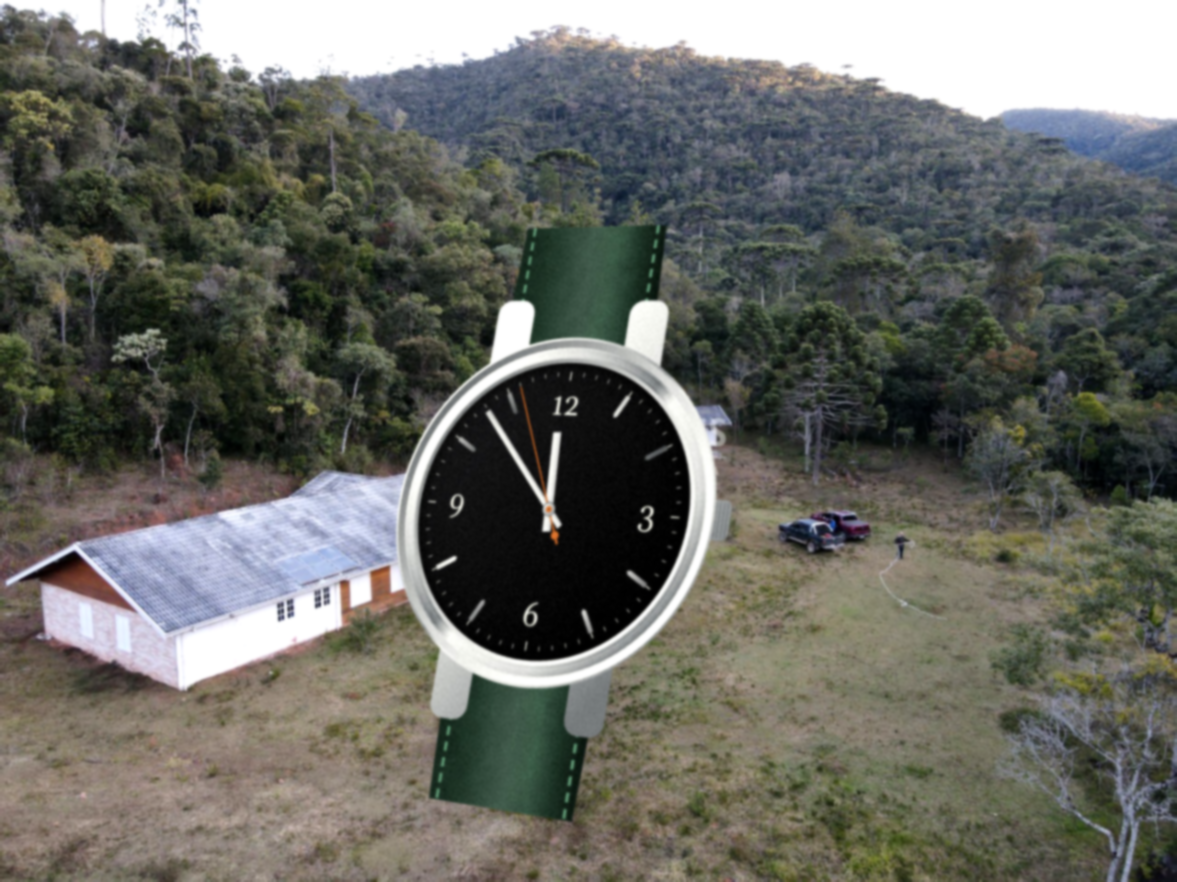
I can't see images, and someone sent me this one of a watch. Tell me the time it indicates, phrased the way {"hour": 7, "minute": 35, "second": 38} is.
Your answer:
{"hour": 11, "minute": 52, "second": 56}
